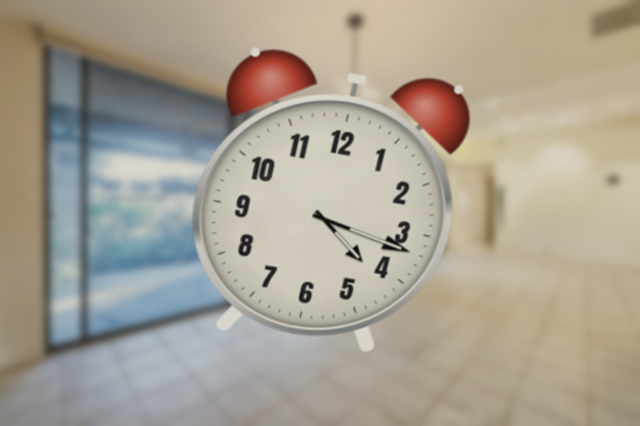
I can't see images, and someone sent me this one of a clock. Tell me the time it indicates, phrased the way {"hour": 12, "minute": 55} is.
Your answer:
{"hour": 4, "minute": 17}
